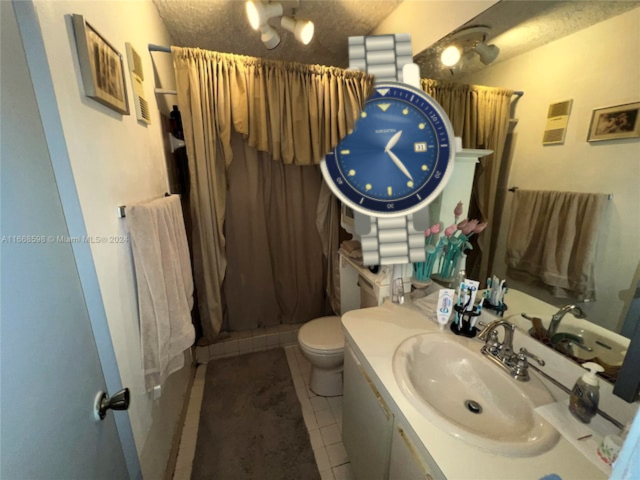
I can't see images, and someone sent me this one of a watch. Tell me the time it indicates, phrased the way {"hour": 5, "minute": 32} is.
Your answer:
{"hour": 1, "minute": 24}
